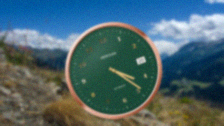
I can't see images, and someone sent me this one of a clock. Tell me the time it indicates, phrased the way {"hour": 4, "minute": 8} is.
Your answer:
{"hour": 4, "minute": 24}
